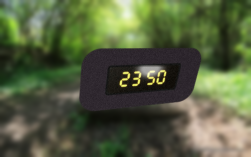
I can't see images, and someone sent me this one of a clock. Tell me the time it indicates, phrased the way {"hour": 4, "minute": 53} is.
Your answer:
{"hour": 23, "minute": 50}
